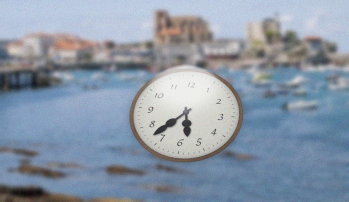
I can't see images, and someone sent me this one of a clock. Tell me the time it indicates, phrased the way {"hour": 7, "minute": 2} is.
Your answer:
{"hour": 5, "minute": 37}
